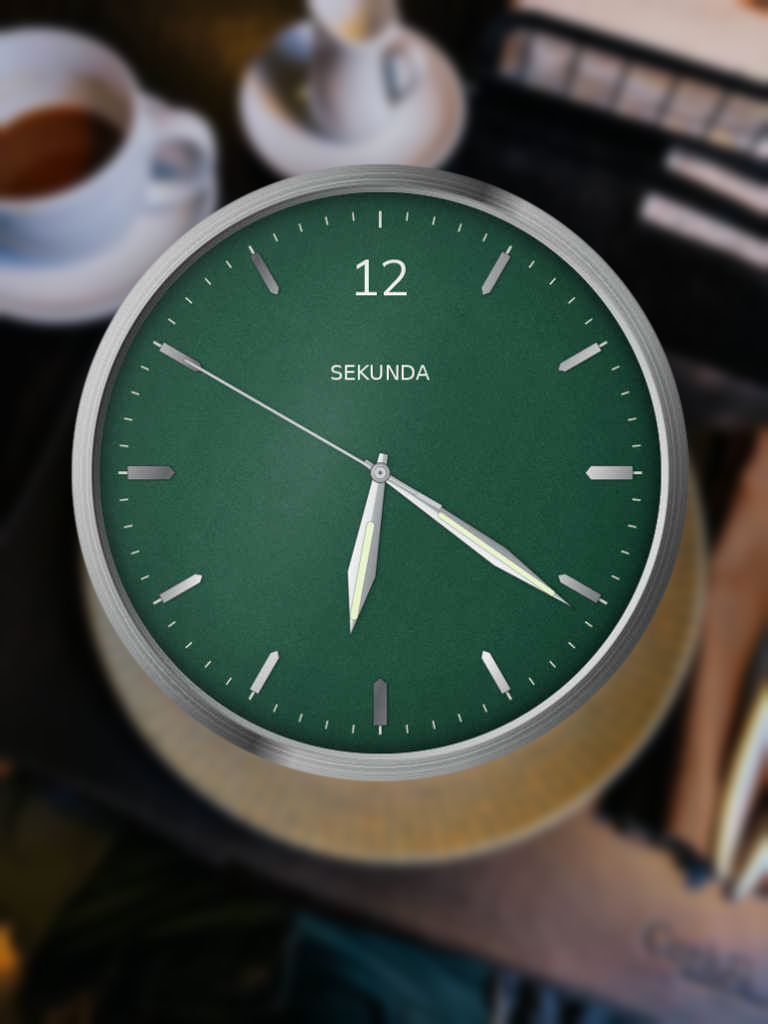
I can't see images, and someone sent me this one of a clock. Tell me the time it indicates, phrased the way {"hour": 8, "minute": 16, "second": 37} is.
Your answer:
{"hour": 6, "minute": 20, "second": 50}
